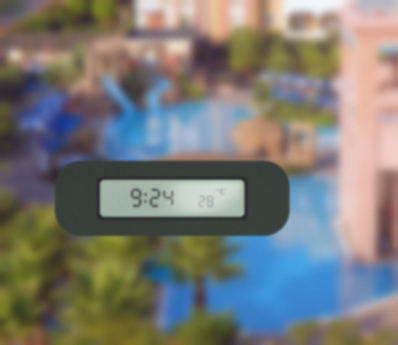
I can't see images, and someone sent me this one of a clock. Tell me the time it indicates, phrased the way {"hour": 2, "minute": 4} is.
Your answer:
{"hour": 9, "minute": 24}
